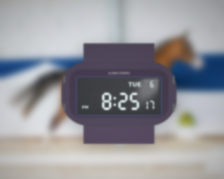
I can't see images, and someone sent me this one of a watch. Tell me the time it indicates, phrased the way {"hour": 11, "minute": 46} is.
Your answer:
{"hour": 8, "minute": 25}
